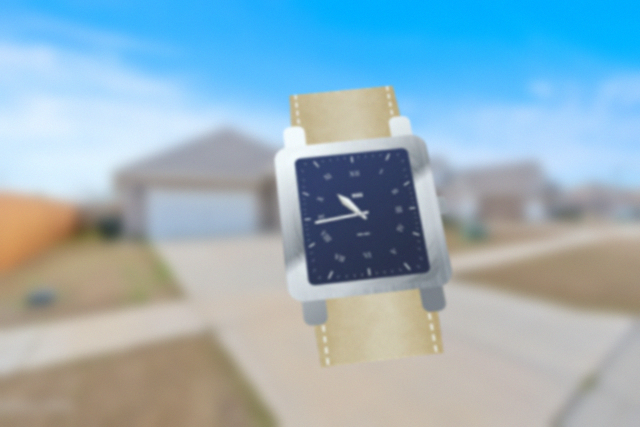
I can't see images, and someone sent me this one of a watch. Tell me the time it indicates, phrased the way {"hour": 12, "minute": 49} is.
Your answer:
{"hour": 10, "minute": 44}
